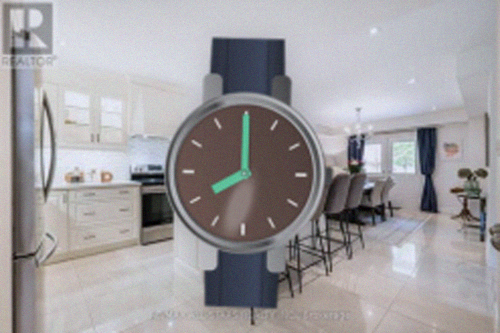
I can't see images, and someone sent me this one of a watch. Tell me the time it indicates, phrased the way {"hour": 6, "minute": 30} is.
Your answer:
{"hour": 8, "minute": 0}
